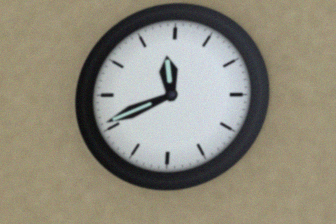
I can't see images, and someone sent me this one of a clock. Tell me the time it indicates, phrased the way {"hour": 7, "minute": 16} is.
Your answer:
{"hour": 11, "minute": 41}
